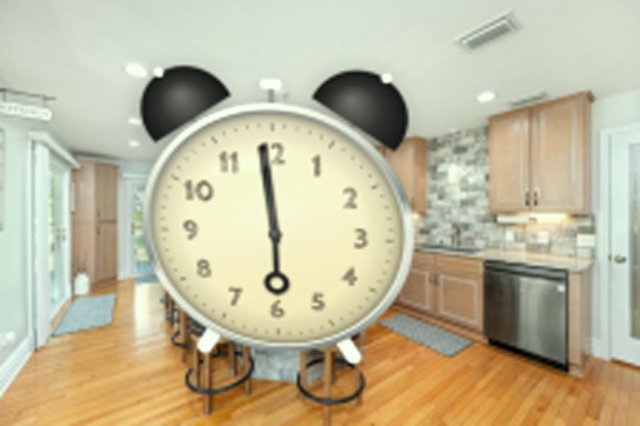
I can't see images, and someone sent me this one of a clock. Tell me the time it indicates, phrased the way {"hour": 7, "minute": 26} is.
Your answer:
{"hour": 5, "minute": 59}
